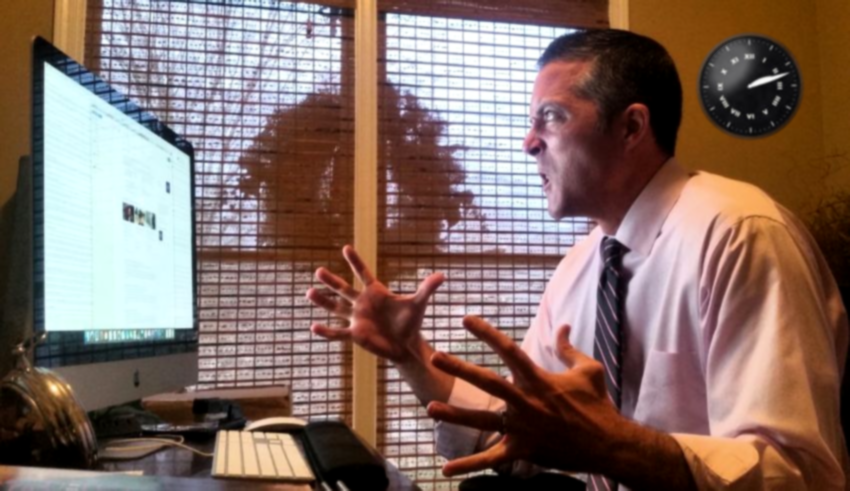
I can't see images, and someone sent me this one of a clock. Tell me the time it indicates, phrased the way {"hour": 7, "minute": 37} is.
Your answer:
{"hour": 2, "minute": 12}
